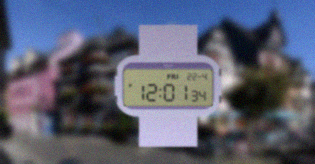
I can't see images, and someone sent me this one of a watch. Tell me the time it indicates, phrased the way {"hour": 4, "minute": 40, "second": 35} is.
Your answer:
{"hour": 12, "minute": 1, "second": 34}
